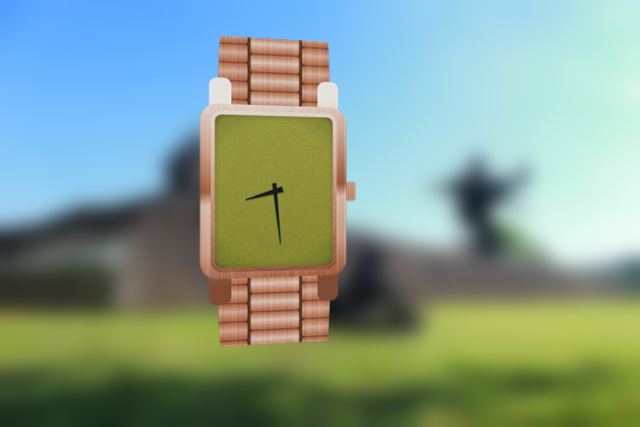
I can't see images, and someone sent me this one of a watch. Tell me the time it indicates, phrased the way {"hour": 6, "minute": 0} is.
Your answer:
{"hour": 8, "minute": 29}
